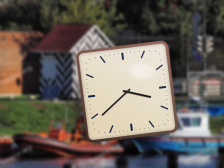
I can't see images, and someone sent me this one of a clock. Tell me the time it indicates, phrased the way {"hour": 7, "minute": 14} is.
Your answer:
{"hour": 3, "minute": 39}
